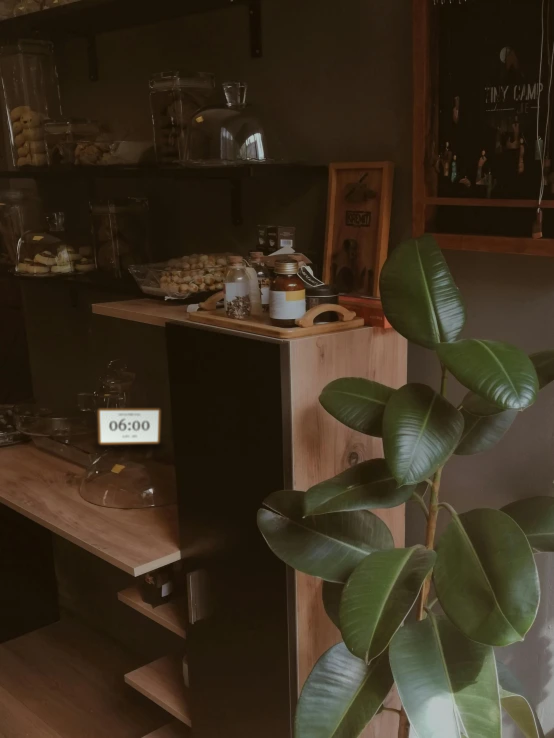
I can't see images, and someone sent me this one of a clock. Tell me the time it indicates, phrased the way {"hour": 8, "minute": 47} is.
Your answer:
{"hour": 6, "minute": 0}
